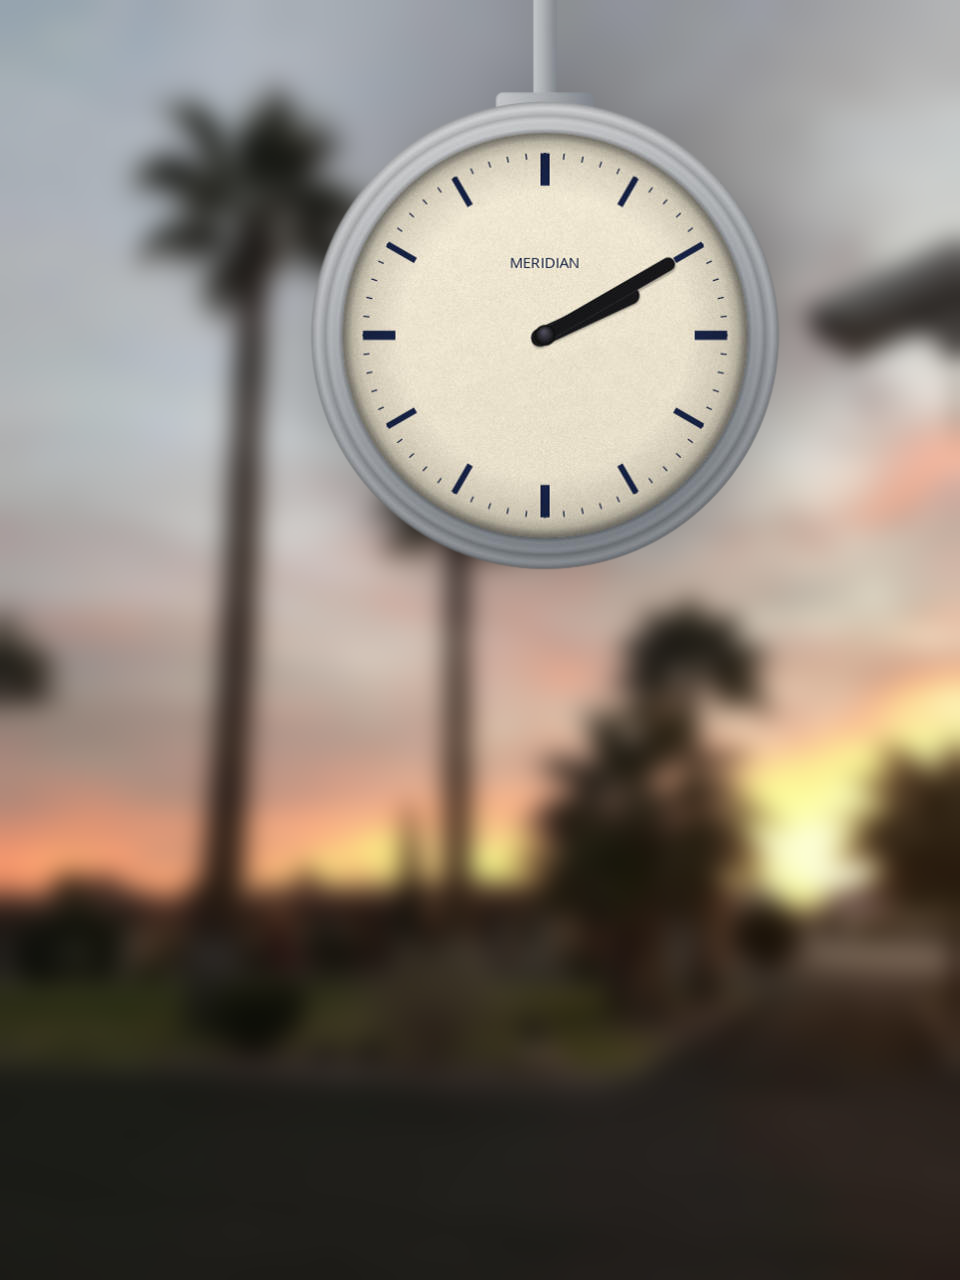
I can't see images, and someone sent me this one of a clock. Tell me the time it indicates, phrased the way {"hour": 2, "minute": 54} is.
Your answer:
{"hour": 2, "minute": 10}
